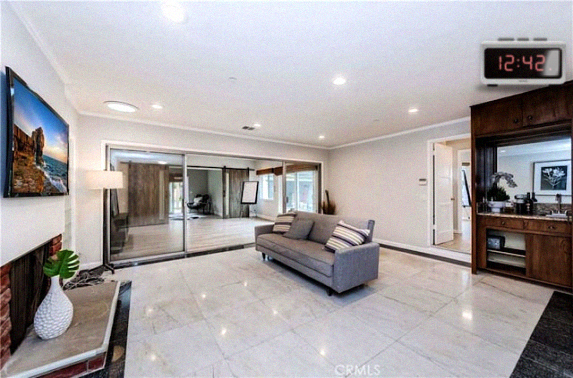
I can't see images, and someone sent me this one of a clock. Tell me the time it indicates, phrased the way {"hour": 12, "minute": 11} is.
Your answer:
{"hour": 12, "minute": 42}
